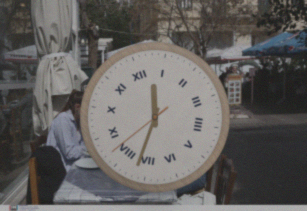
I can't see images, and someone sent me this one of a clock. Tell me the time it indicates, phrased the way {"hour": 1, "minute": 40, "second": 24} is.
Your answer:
{"hour": 12, "minute": 36, "second": 42}
